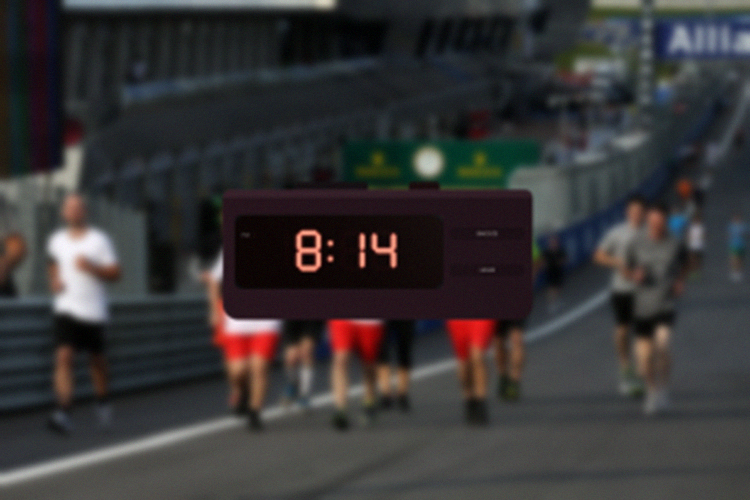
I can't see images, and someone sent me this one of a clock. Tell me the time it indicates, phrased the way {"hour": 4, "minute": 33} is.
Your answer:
{"hour": 8, "minute": 14}
